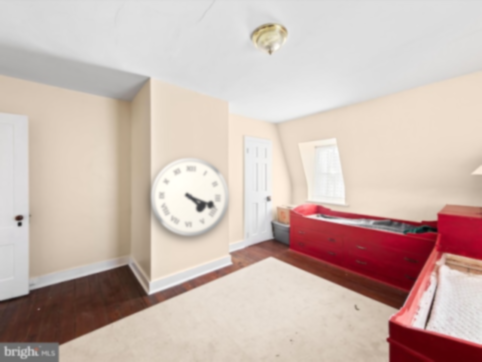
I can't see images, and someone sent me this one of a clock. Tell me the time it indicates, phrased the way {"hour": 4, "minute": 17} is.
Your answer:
{"hour": 4, "minute": 18}
